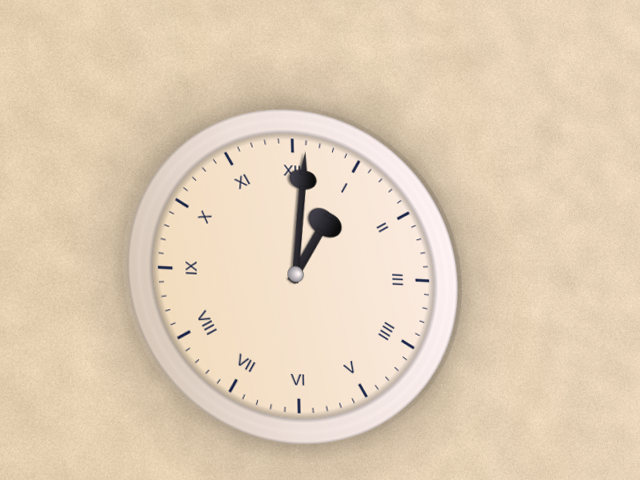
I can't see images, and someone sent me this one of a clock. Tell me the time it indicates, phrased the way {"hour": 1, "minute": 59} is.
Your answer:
{"hour": 1, "minute": 1}
